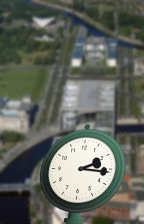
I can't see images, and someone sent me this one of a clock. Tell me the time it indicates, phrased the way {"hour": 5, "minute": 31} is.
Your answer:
{"hour": 2, "minute": 16}
